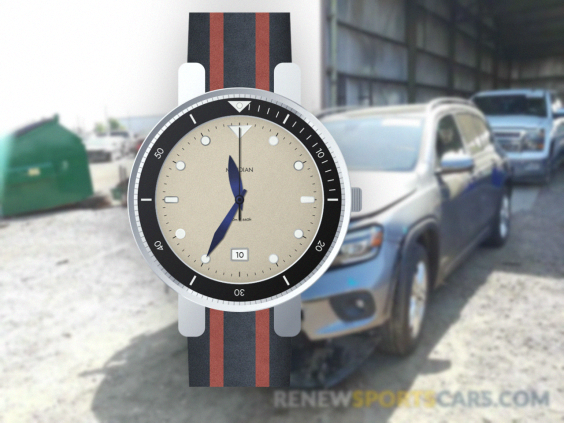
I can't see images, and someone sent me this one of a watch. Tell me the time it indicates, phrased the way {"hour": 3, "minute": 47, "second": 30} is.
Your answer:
{"hour": 11, "minute": 35, "second": 0}
